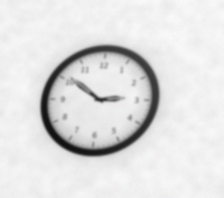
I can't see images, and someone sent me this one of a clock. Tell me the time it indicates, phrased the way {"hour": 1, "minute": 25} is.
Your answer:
{"hour": 2, "minute": 51}
